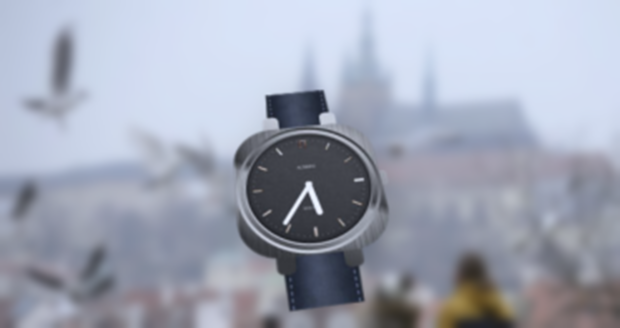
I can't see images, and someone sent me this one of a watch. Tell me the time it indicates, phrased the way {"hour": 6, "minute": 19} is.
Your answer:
{"hour": 5, "minute": 36}
